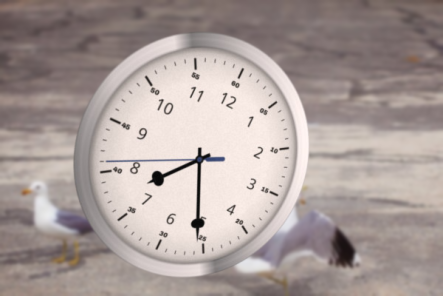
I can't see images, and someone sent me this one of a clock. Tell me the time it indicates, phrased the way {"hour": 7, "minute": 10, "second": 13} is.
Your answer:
{"hour": 7, "minute": 25, "second": 41}
